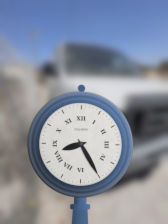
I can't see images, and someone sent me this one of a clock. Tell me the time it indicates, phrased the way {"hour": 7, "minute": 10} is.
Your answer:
{"hour": 8, "minute": 25}
